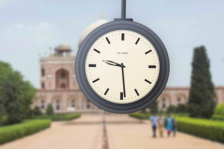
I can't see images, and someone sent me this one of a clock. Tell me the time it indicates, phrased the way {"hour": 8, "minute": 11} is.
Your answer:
{"hour": 9, "minute": 29}
